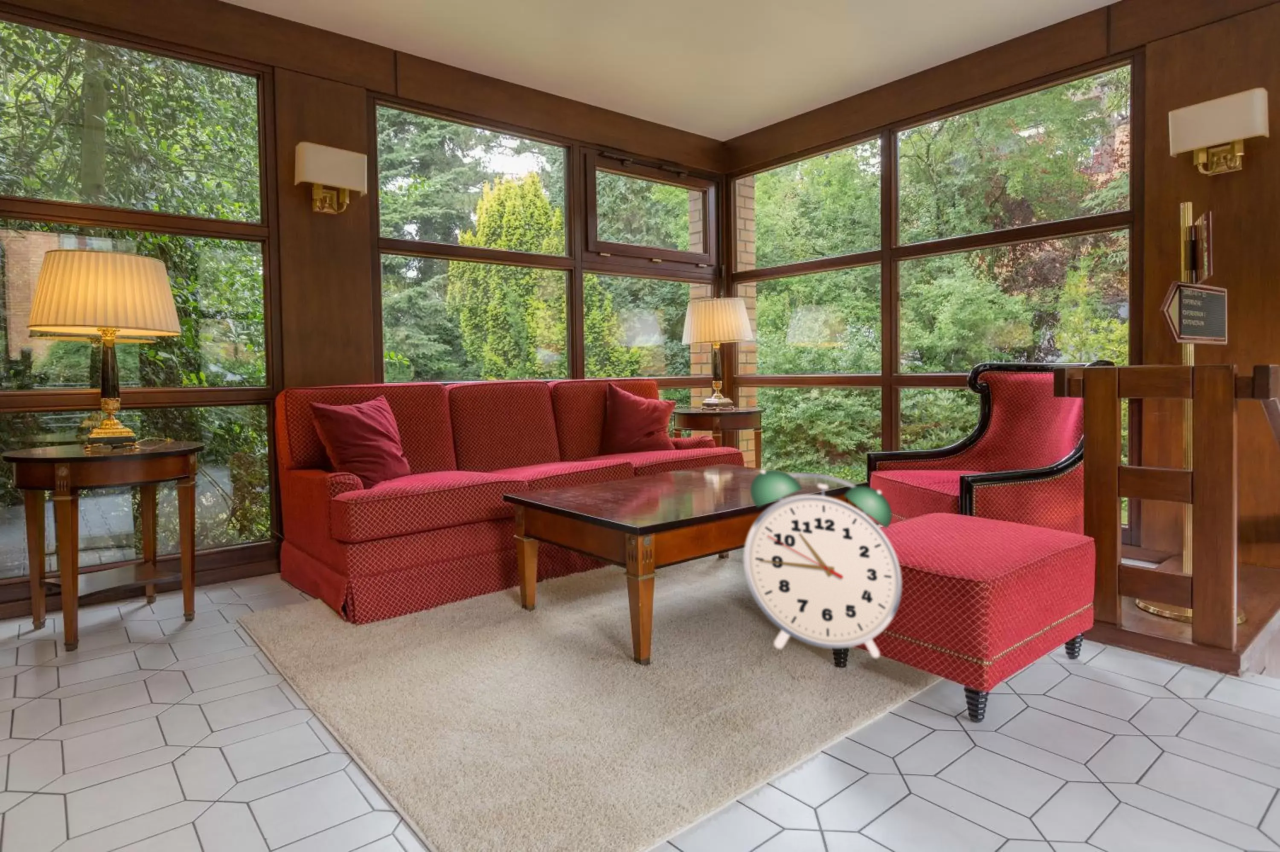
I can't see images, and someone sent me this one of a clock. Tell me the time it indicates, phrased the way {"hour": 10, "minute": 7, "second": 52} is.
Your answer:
{"hour": 10, "minute": 44, "second": 49}
